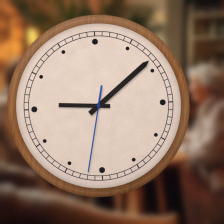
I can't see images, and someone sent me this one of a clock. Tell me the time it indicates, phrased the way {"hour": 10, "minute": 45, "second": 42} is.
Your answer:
{"hour": 9, "minute": 8, "second": 32}
